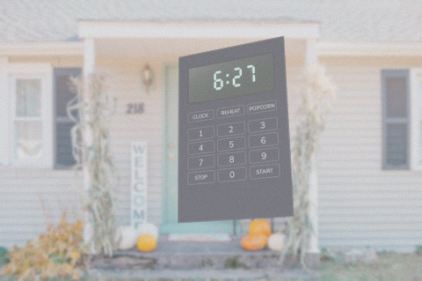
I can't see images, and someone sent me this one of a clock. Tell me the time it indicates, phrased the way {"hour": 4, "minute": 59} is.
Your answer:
{"hour": 6, "minute": 27}
